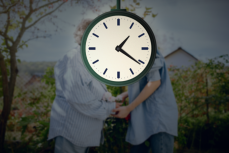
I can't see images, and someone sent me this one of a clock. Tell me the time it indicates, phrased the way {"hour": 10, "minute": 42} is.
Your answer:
{"hour": 1, "minute": 21}
